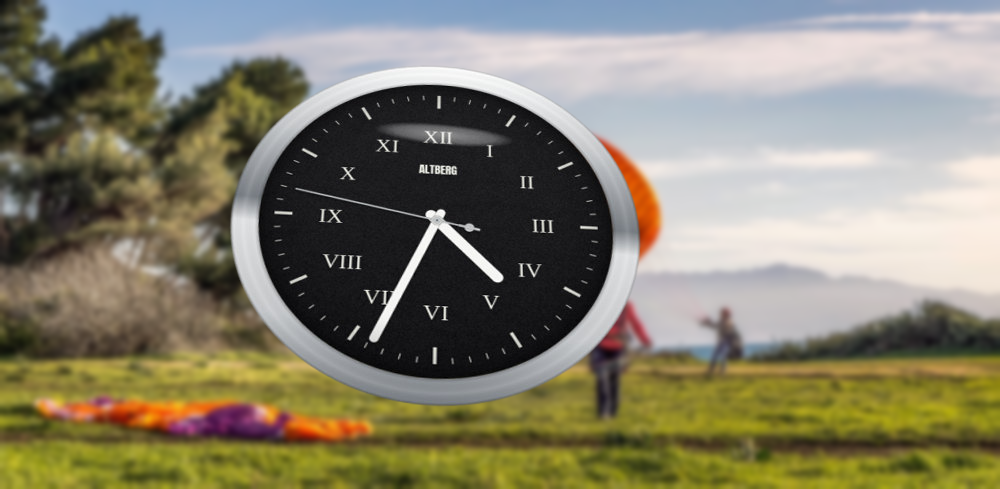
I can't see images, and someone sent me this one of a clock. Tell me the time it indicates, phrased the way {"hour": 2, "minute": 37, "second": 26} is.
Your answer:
{"hour": 4, "minute": 33, "second": 47}
